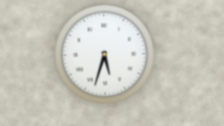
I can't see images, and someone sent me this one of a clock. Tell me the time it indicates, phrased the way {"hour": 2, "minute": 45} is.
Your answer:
{"hour": 5, "minute": 33}
